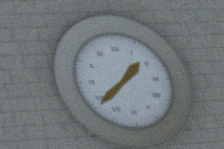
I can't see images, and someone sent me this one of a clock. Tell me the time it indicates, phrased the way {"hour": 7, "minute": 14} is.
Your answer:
{"hour": 1, "minute": 39}
